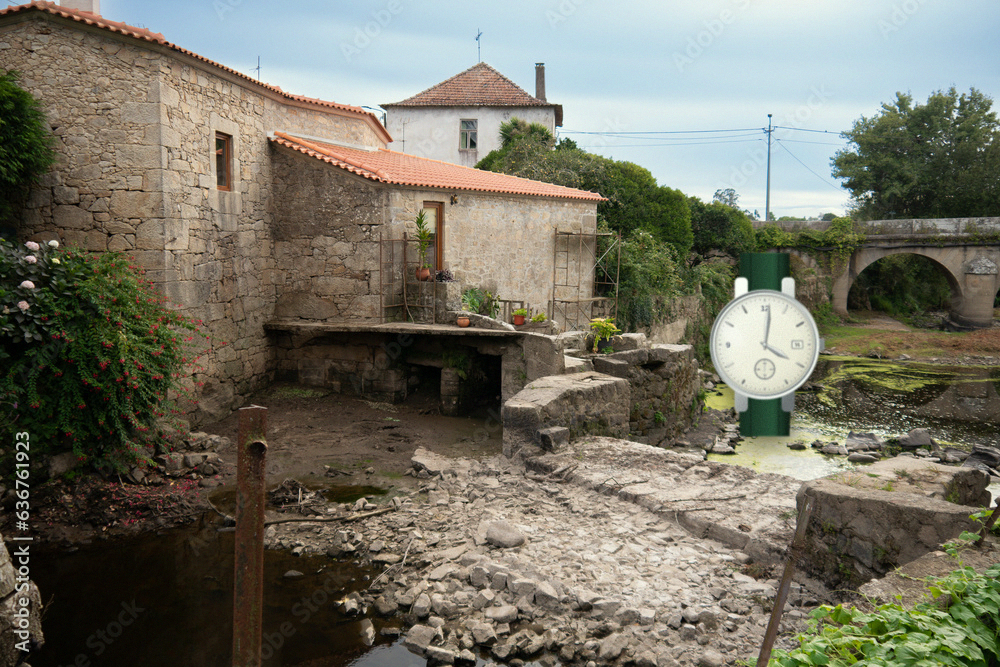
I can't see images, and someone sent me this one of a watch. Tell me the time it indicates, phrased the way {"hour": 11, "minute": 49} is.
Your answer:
{"hour": 4, "minute": 1}
